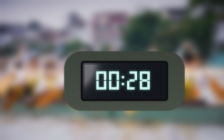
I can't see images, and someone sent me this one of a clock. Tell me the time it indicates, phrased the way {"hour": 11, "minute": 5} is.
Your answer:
{"hour": 0, "minute": 28}
